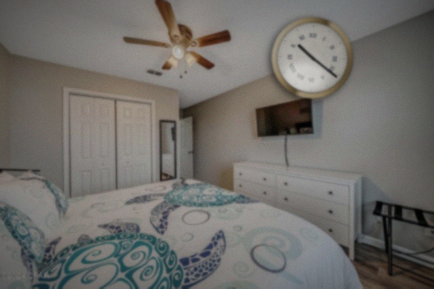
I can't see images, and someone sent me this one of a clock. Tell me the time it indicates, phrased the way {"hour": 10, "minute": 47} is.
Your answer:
{"hour": 10, "minute": 21}
